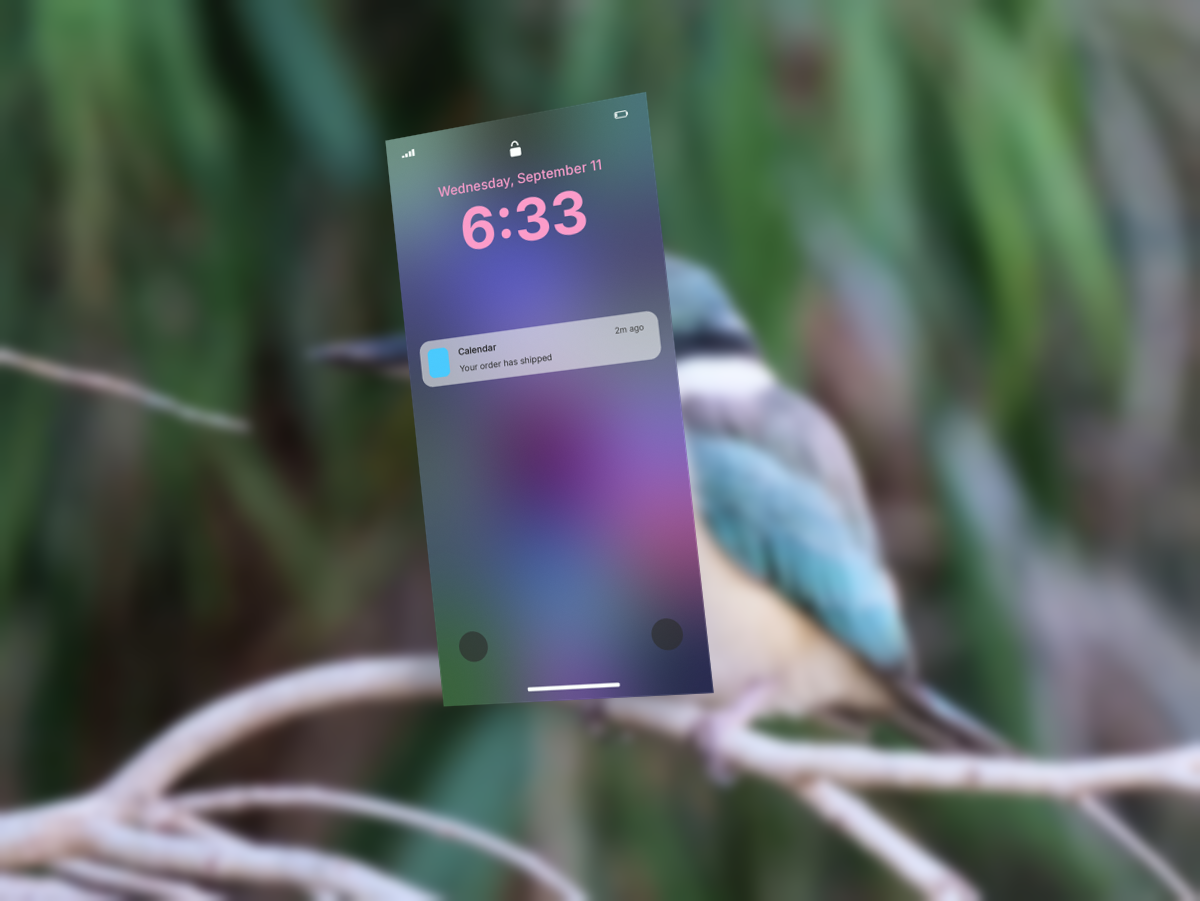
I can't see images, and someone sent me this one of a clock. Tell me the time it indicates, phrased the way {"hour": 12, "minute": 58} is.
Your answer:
{"hour": 6, "minute": 33}
